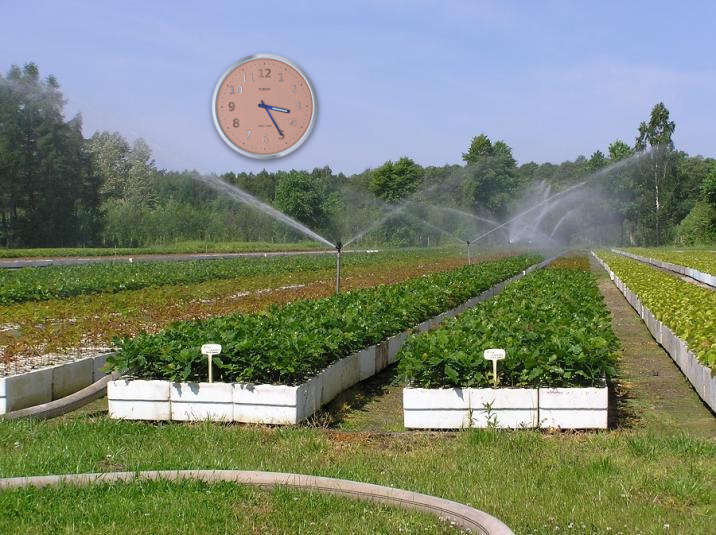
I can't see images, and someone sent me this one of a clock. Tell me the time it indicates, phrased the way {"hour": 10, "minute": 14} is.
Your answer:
{"hour": 3, "minute": 25}
